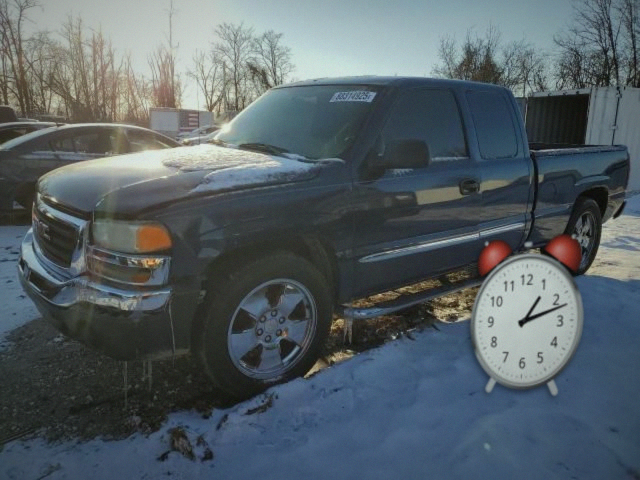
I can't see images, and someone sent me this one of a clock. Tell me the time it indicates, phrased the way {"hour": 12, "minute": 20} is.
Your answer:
{"hour": 1, "minute": 12}
